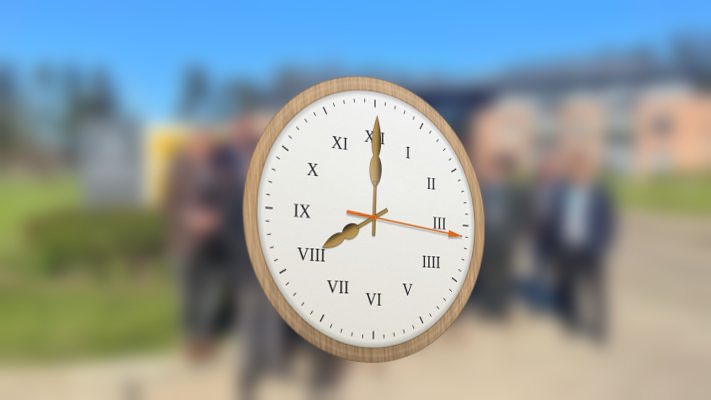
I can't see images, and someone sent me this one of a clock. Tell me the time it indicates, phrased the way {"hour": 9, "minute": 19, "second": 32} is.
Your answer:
{"hour": 8, "minute": 0, "second": 16}
